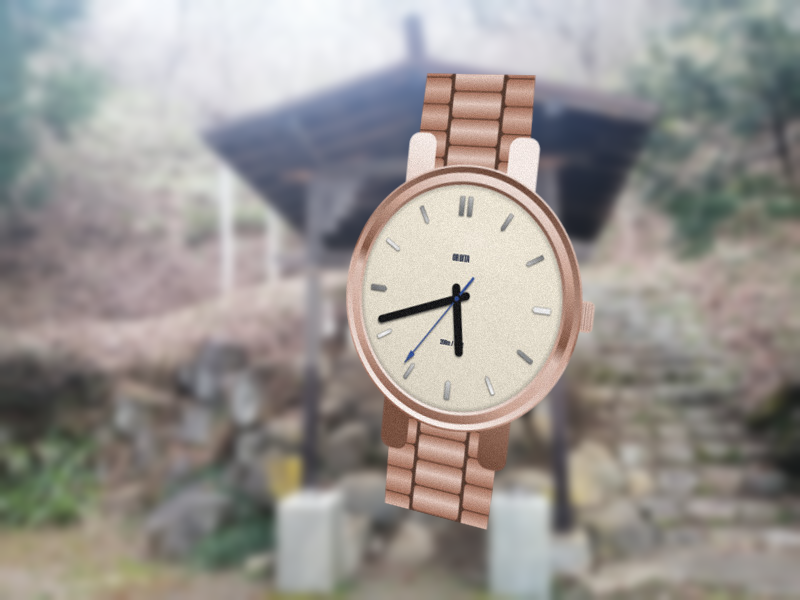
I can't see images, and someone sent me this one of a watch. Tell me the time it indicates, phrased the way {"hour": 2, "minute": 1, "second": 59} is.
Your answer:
{"hour": 5, "minute": 41, "second": 36}
